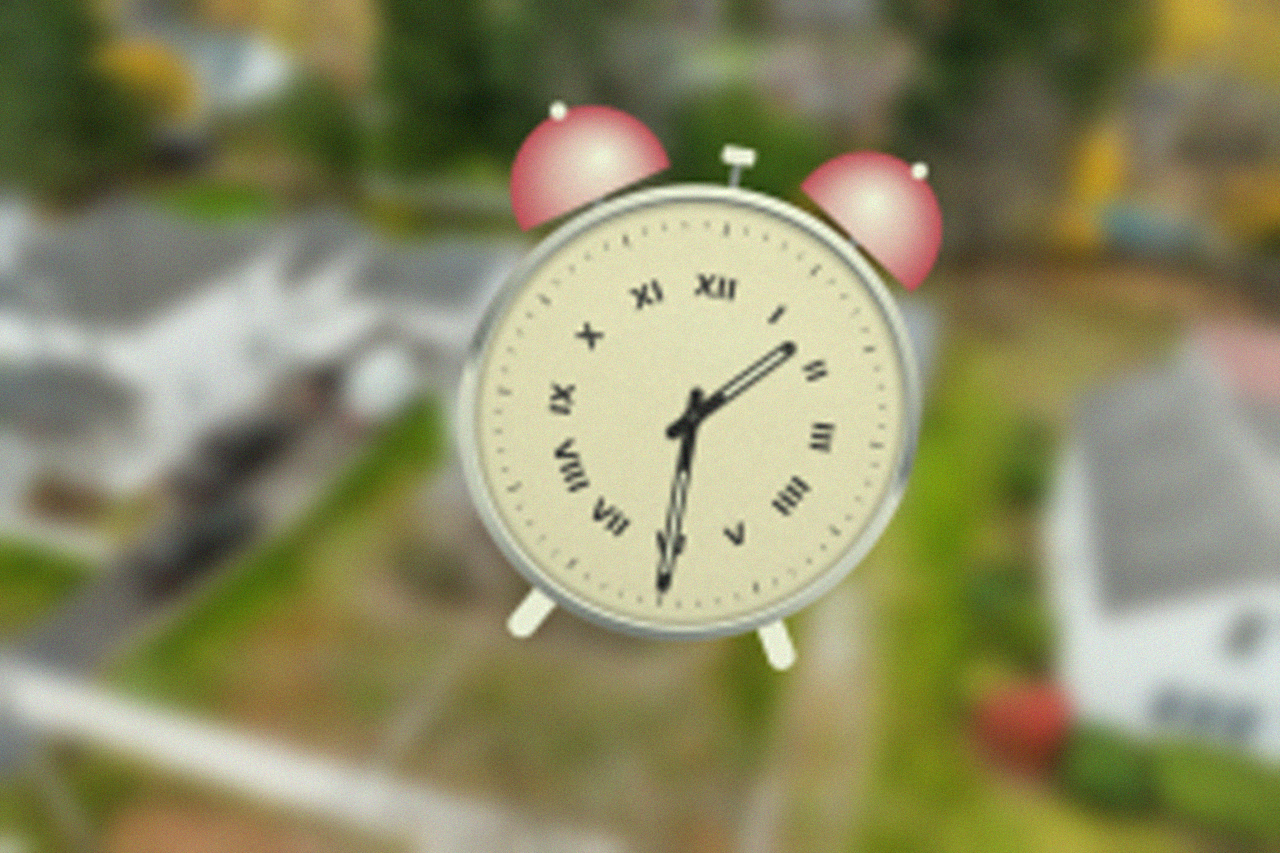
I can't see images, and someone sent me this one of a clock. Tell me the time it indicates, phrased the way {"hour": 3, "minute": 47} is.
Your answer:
{"hour": 1, "minute": 30}
